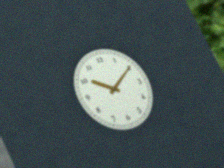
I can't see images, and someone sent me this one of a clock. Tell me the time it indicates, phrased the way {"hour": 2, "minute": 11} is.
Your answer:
{"hour": 10, "minute": 10}
